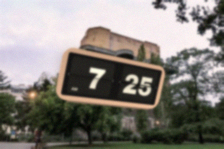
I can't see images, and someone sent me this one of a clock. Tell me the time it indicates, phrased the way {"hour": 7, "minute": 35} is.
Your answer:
{"hour": 7, "minute": 25}
